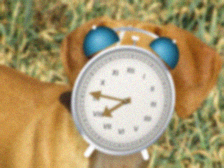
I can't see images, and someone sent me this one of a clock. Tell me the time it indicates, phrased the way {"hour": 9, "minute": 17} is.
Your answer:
{"hour": 7, "minute": 46}
